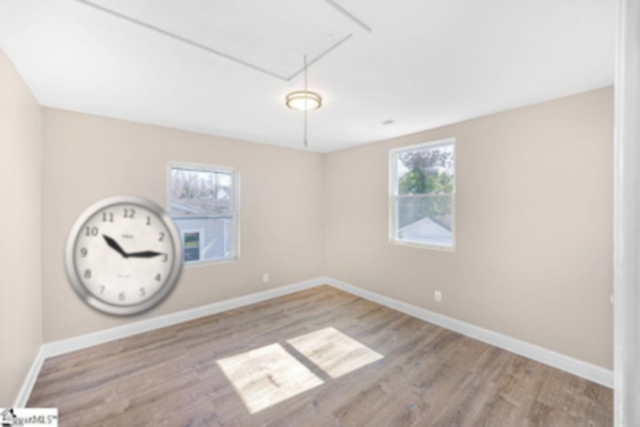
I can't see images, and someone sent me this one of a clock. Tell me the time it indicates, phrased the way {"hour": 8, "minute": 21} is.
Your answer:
{"hour": 10, "minute": 14}
